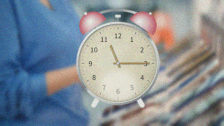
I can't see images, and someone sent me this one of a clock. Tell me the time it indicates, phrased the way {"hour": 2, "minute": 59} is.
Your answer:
{"hour": 11, "minute": 15}
